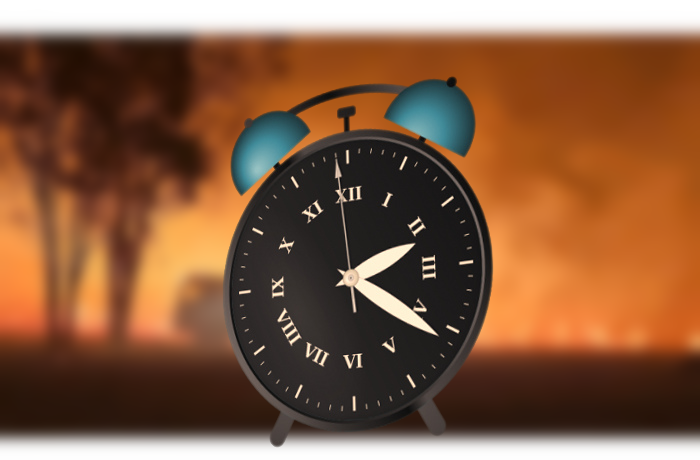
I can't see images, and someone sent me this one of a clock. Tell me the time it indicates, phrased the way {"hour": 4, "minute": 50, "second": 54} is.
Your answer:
{"hour": 2, "minute": 20, "second": 59}
